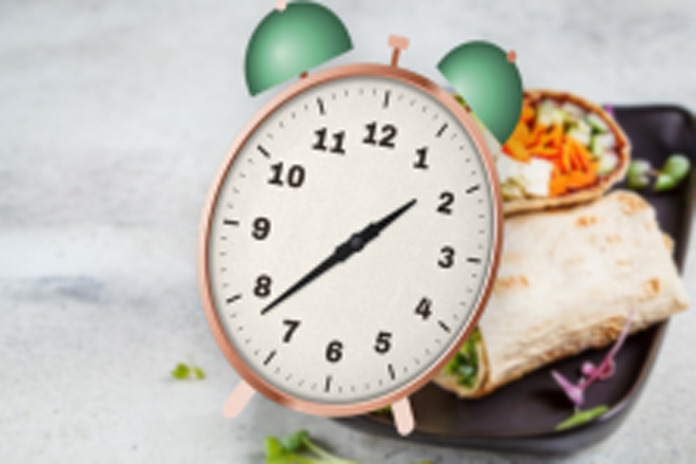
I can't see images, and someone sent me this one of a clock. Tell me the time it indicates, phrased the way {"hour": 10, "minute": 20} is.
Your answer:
{"hour": 1, "minute": 38}
